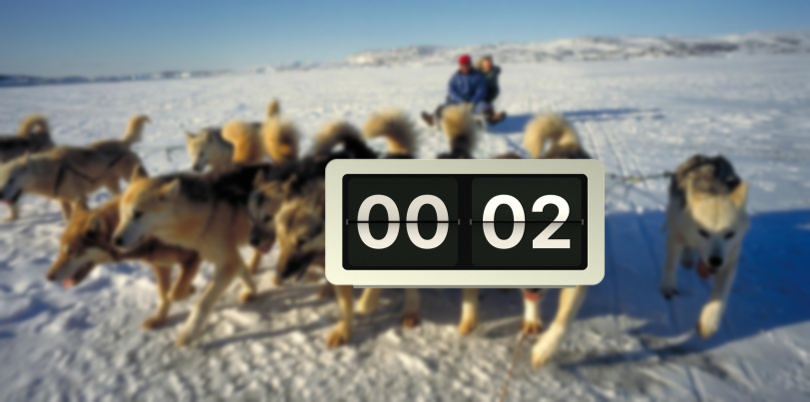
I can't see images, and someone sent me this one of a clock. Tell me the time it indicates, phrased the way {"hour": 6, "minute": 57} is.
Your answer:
{"hour": 0, "minute": 2}
